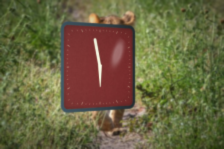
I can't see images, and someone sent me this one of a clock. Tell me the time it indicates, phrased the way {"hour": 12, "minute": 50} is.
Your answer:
{"hour": 5, "minute": 58}
